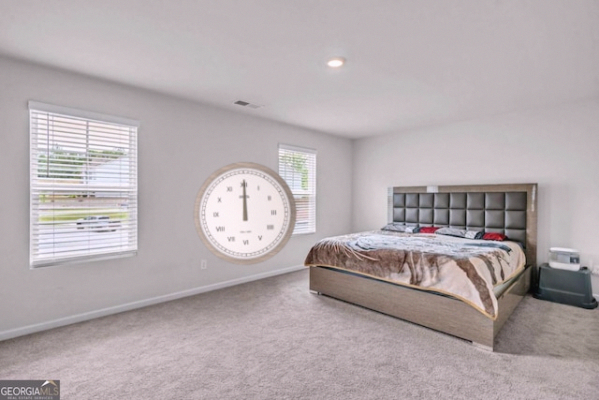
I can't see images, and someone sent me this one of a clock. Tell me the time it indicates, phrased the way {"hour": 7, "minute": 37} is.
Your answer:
{"hour": 12, "minute": 0}
